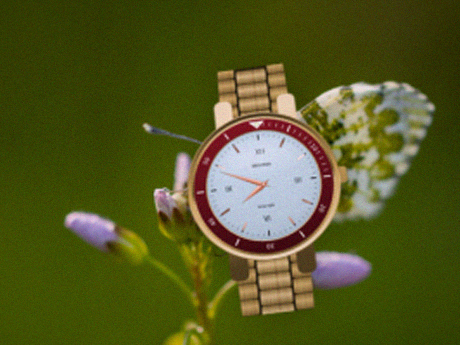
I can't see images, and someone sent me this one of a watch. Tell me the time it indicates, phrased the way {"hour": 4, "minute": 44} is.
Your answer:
{"hour": 7, "minute": 49}
